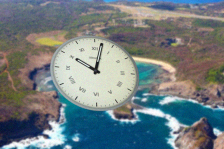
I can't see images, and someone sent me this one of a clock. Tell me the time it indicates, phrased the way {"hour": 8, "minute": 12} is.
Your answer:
{"hour": 10, "minute": 2}
